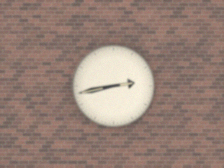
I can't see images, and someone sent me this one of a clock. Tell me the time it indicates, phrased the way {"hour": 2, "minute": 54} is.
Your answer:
{"hour": 2, "minute": 43}
